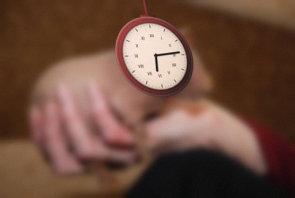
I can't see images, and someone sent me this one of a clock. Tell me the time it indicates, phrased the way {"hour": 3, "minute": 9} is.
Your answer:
{"hour": 6, "minute": 14}
